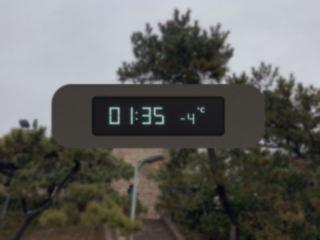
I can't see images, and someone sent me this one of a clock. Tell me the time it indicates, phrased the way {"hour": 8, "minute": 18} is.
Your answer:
{"hour": 1, "minute": 35}
